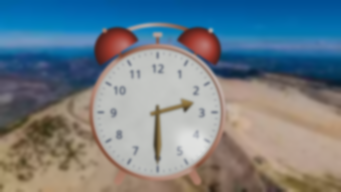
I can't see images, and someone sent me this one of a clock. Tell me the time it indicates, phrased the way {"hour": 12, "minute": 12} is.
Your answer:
{"hour": 2, "minute": 30}
